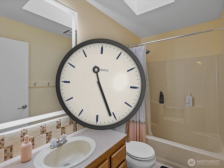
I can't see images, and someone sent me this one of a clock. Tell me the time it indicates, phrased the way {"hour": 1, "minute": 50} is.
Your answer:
{"hour": 11, "minute": 26}
